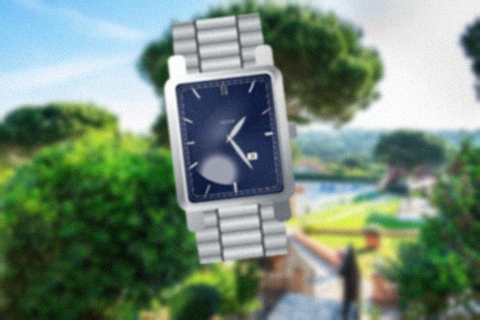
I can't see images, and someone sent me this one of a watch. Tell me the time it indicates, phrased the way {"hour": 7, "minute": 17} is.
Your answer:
{"hour": 1, "minute": 25}
